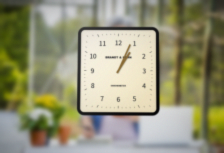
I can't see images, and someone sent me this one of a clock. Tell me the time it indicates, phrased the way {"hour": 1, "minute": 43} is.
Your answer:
{"hour": 1, "minute": 4}
